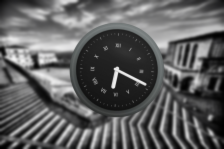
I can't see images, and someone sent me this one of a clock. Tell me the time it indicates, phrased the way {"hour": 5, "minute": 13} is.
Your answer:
{"hour": 6, "minute": 19}
